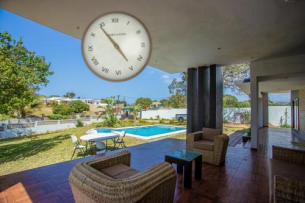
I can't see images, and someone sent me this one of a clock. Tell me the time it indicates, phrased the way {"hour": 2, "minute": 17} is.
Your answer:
{"hour": 4, "minute": 54}
